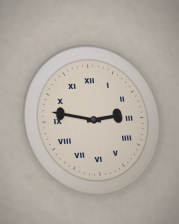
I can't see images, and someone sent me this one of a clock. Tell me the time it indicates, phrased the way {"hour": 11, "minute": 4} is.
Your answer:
{"hour": 2, "minute": 47}
